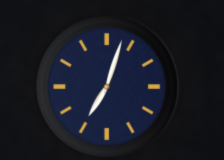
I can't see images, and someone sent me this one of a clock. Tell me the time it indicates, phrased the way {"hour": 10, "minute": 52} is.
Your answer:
{"hour": 7, "minute": 3}
